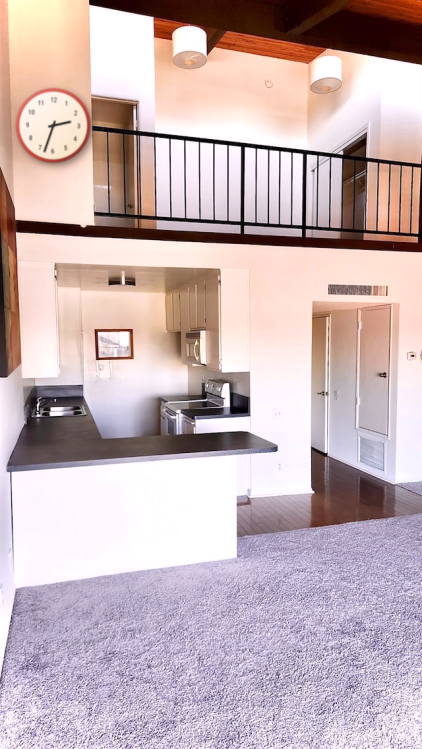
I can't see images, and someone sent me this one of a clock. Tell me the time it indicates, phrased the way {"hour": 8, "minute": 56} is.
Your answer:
{"hour": 2, "minute": 33}
